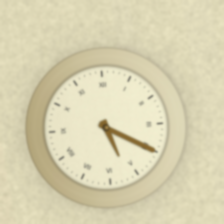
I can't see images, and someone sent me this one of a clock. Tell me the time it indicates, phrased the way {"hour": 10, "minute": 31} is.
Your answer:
{"hour": 5, "minute": 20}
